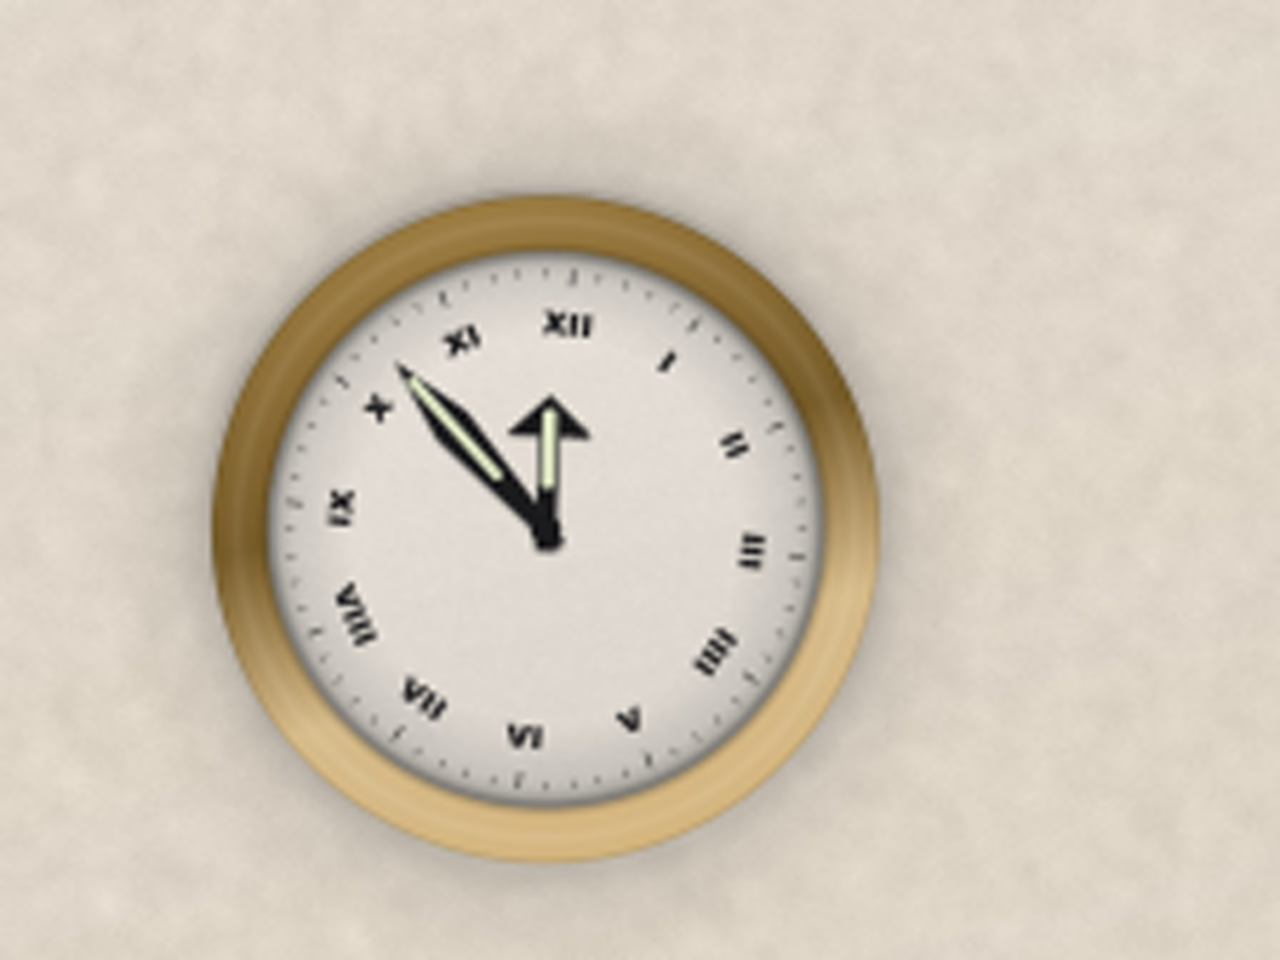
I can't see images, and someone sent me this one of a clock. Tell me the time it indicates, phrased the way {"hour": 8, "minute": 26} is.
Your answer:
{"hour": 11, "minute": 52}
